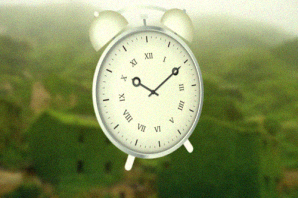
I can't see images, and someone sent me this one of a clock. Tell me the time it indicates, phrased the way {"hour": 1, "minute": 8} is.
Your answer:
{"hour": 10, "minute": 10}
